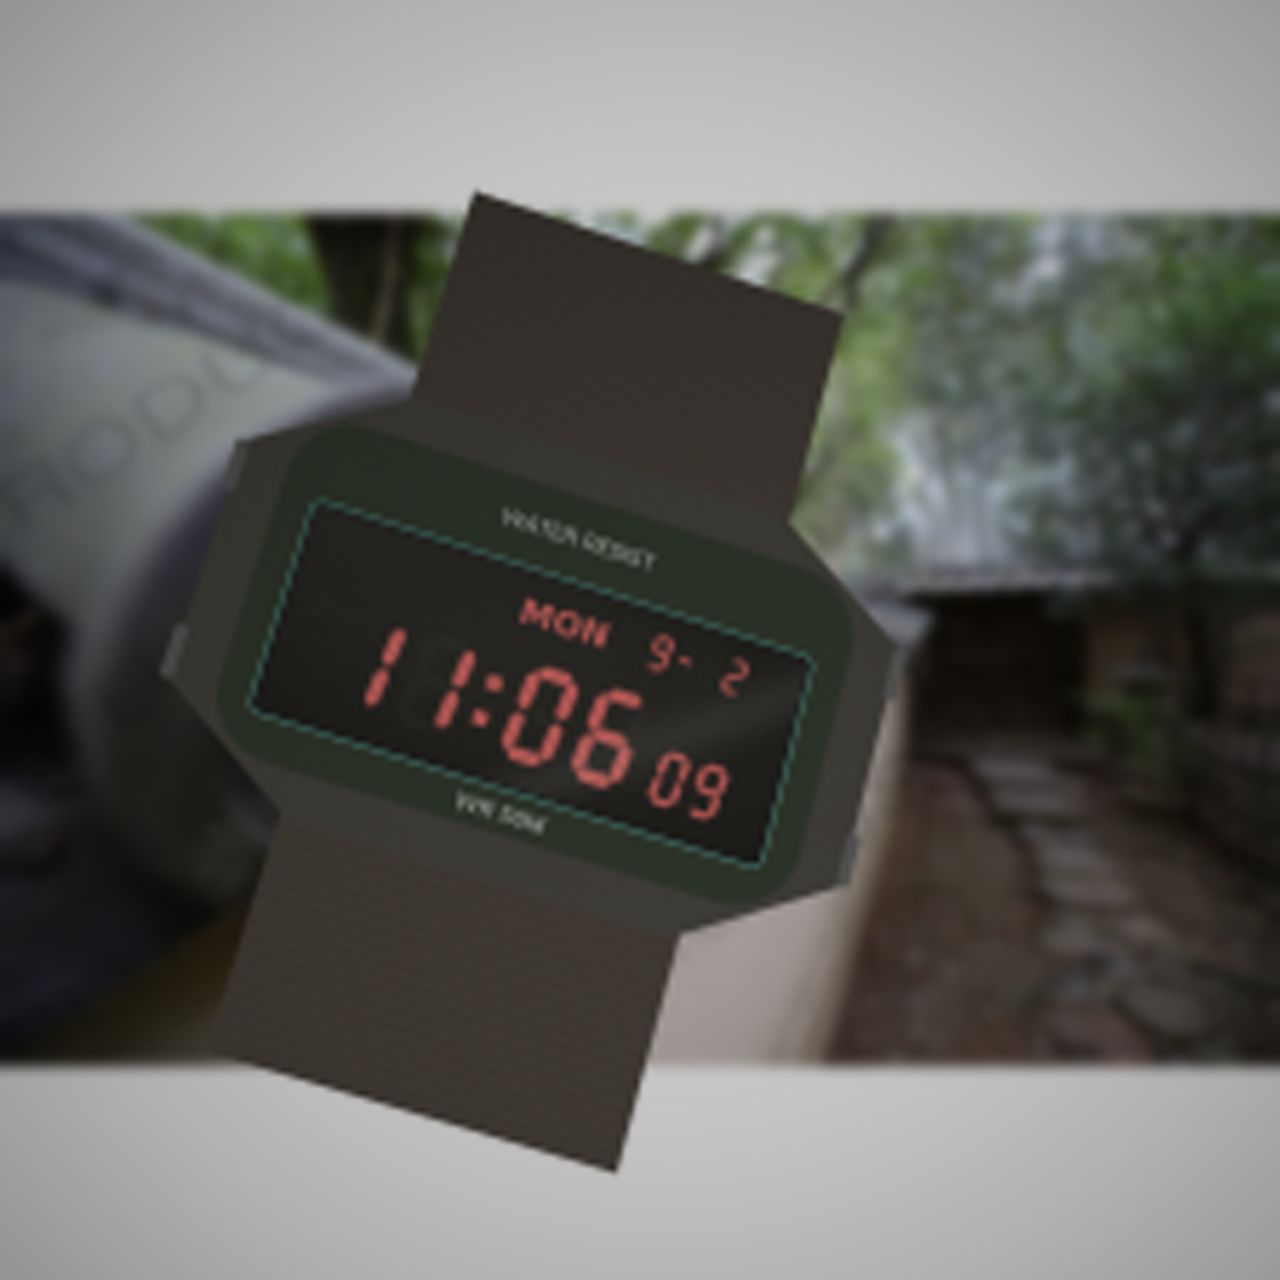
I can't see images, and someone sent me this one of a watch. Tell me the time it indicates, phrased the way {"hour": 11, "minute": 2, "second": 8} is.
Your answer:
{"hour": 11, "minute": 6, "second": 9}
